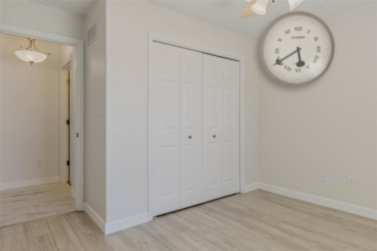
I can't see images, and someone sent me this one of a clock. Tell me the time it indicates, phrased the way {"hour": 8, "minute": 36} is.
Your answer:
{"hour": 5, "minute": 40}
